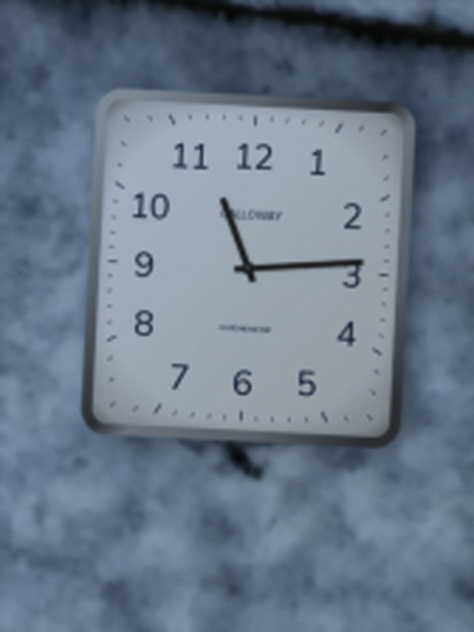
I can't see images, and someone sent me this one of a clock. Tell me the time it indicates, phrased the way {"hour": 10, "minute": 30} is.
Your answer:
{"hour": 11, "minute": 14}
